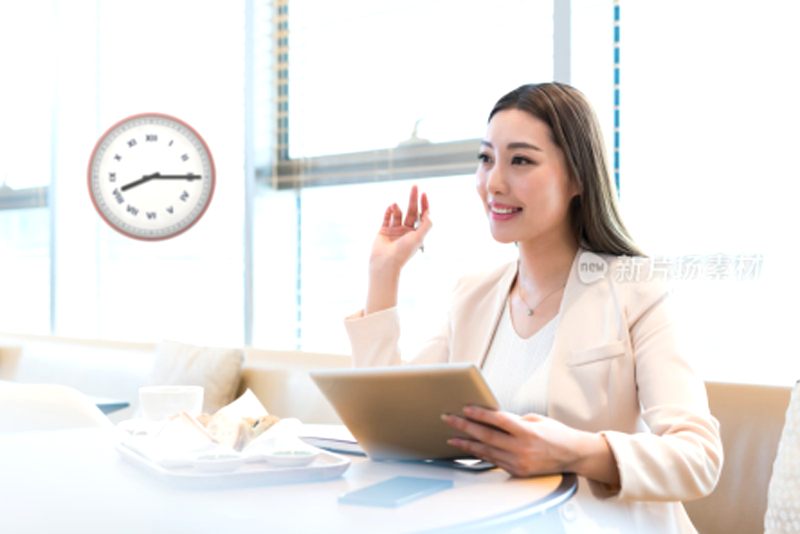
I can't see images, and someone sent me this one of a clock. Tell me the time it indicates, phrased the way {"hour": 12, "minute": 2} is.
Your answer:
{"hour": 8, "minute": 15}
